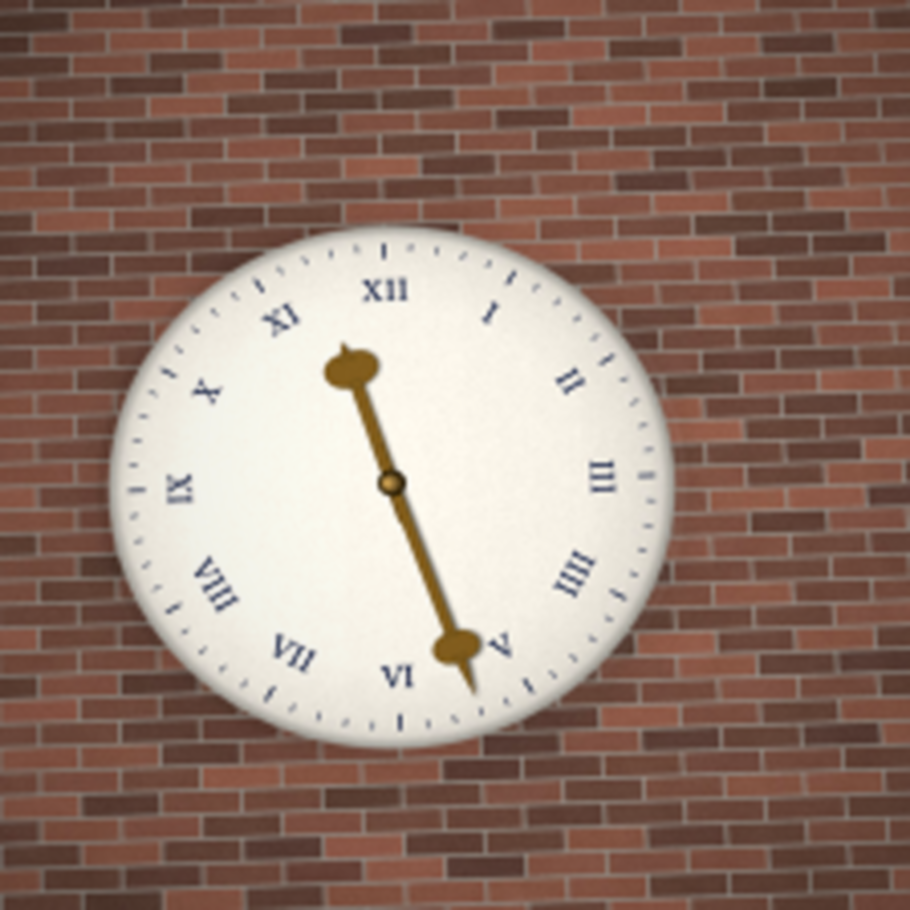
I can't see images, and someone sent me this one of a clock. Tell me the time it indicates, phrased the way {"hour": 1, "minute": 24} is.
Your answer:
{"hour": 11, "minute": 27}
